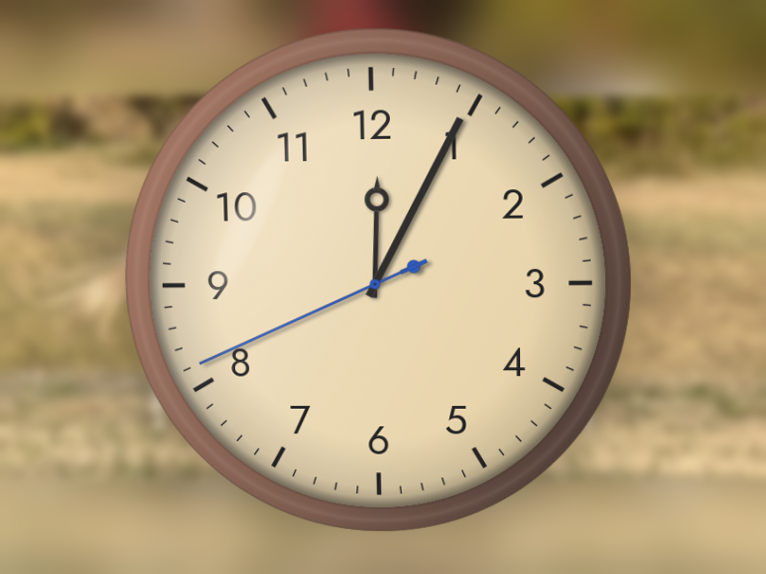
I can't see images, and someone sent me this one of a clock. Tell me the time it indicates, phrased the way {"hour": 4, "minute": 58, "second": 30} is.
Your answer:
{"hour": 12, "minute": 4, "second": 41}
